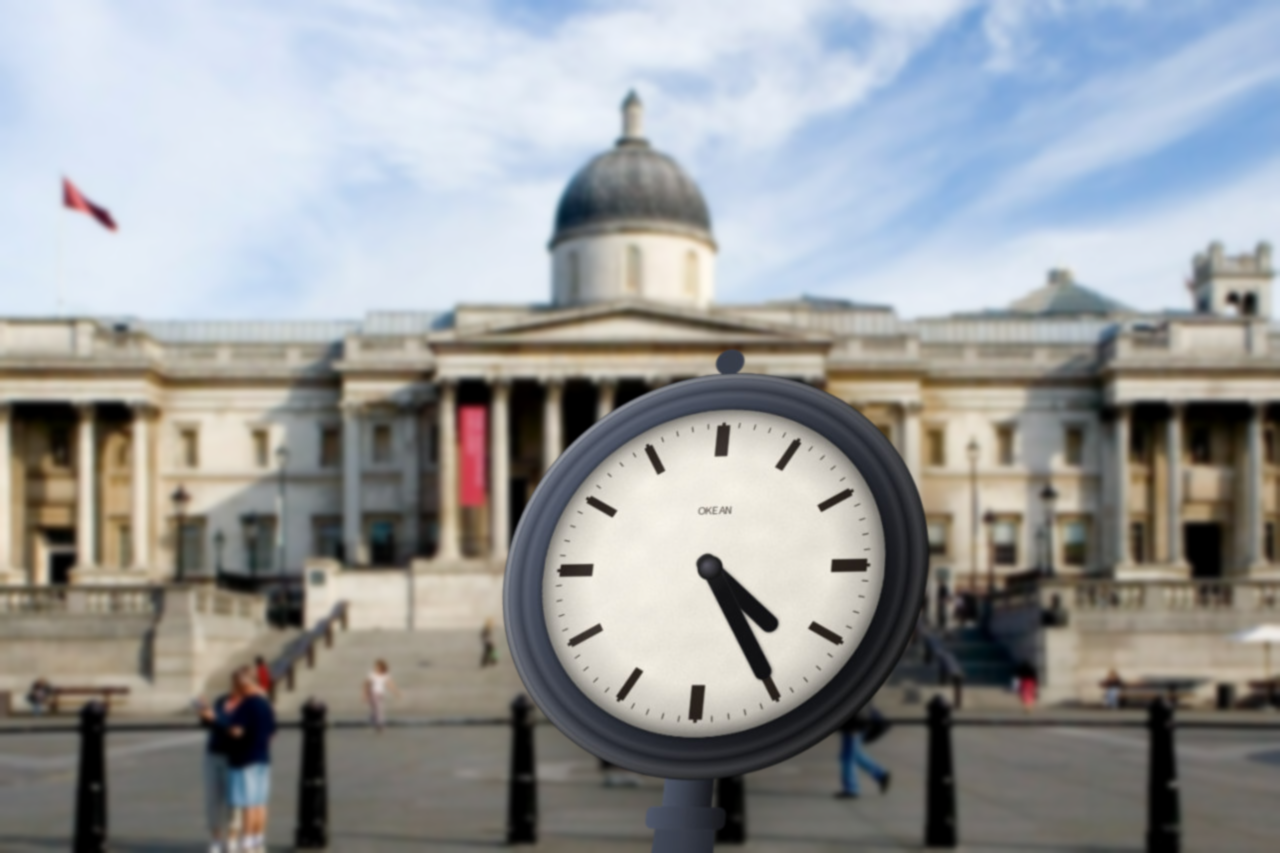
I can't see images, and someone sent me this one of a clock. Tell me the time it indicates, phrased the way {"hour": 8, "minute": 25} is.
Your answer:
{"hour": 4, "minute": 25}
